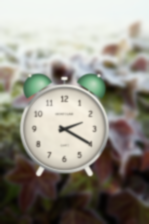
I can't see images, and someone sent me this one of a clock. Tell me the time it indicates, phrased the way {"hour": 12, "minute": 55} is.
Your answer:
{"hour": 2, "minute": 20}
